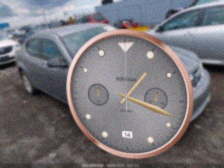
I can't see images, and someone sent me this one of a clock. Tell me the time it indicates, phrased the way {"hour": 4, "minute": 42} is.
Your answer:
{"hour": 1, "minute": 18}
